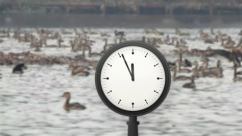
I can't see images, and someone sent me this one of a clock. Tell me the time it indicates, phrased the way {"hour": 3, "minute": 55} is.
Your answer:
{"hour": 11, "minute": 56}
